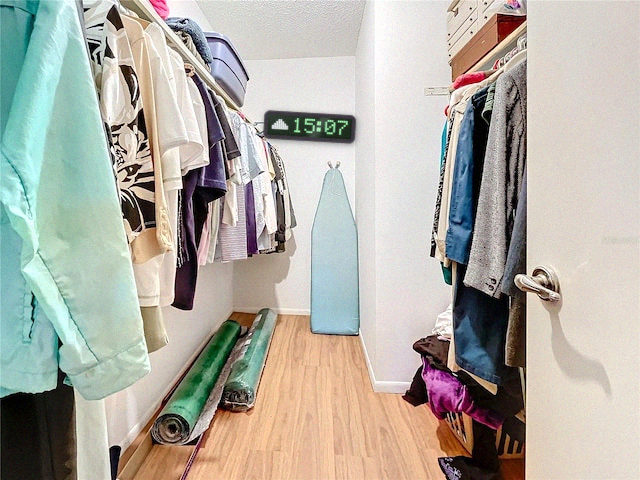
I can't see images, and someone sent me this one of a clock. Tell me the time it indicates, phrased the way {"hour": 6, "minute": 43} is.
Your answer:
{"hour": 15, "minute": 7}
